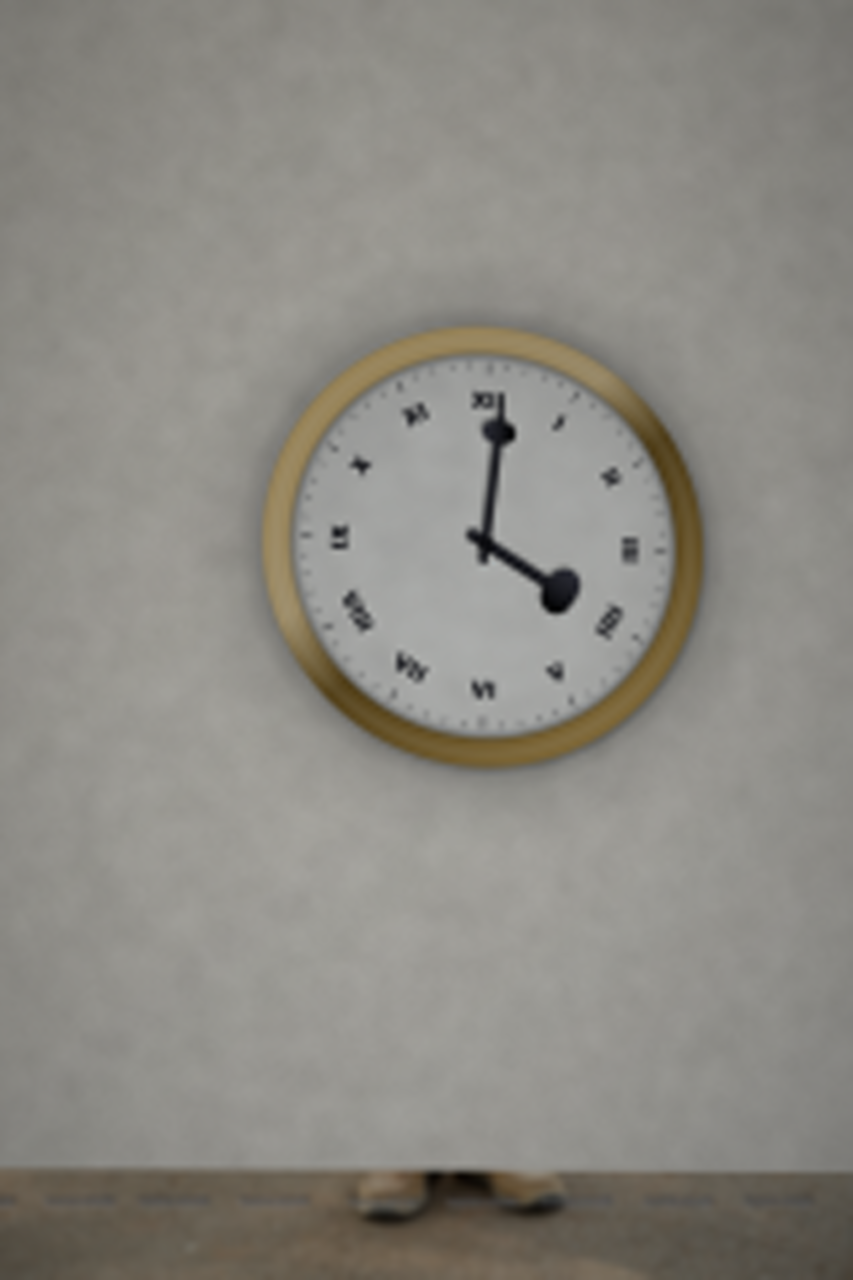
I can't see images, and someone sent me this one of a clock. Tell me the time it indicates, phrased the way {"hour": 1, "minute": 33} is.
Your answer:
{"hour": 4, "minute": 1}
